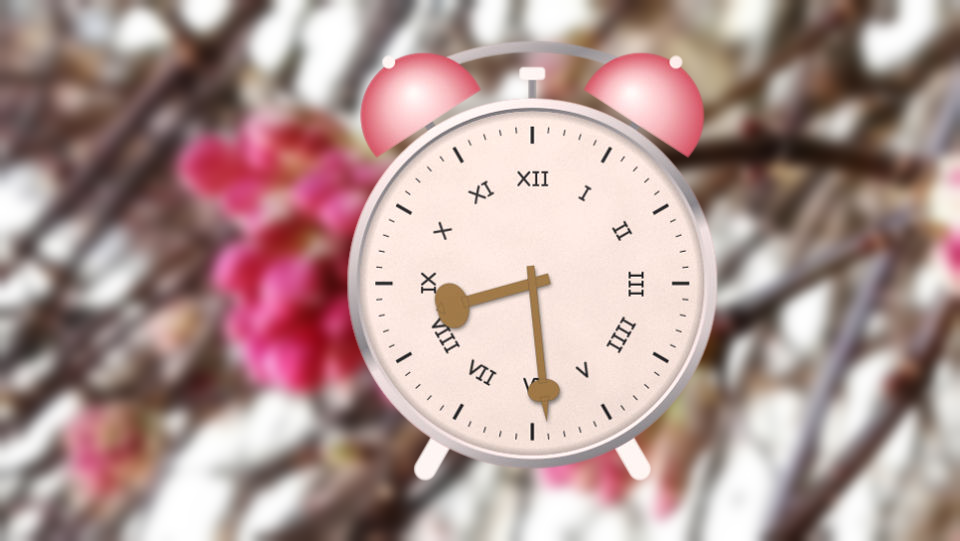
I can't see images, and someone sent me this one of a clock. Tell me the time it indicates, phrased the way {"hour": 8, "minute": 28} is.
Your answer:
{"hour": 8, "minute": 29}
